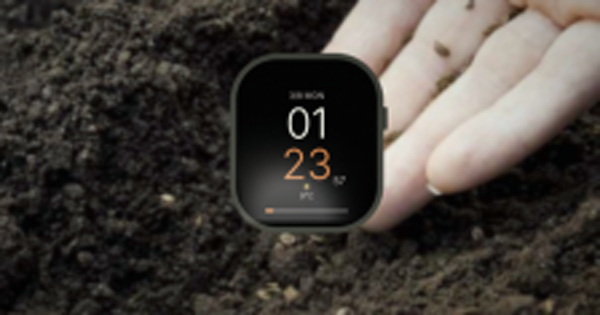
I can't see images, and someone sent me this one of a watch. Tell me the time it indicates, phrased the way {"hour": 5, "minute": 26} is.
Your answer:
{"hour": 1, "minute": 23}
